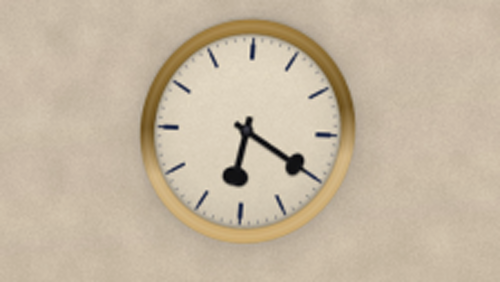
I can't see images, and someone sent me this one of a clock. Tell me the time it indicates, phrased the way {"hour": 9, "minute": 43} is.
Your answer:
{"hour": 6, "minute": 20}
